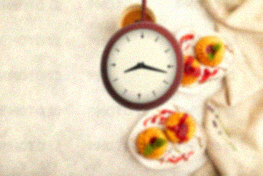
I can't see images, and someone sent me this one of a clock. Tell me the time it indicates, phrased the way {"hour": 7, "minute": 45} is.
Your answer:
{"hour": 8, "minute": 17}
